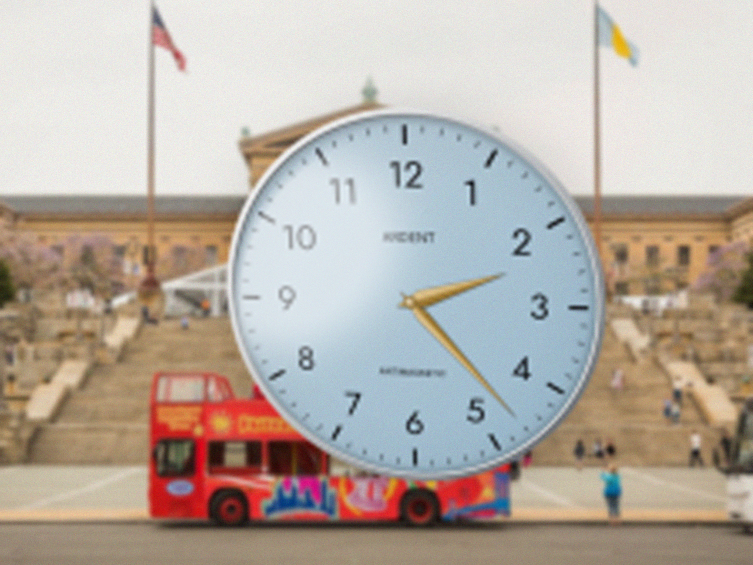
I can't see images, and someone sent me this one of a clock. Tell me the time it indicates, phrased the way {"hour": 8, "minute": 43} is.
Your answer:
{"hour": 2, "minute": 23}
